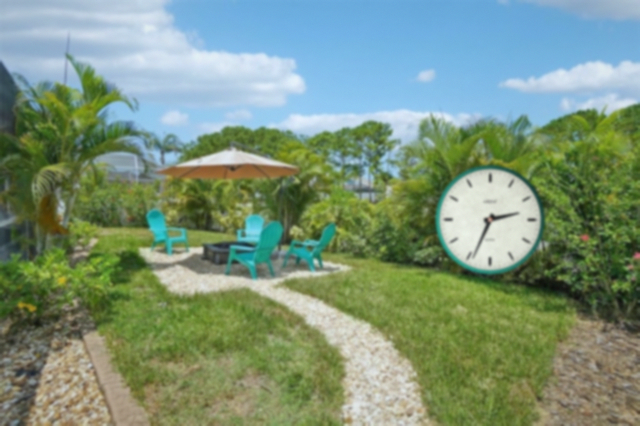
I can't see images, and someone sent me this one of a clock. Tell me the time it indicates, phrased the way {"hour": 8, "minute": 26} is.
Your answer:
{"hour": 2, "minute": 34}
